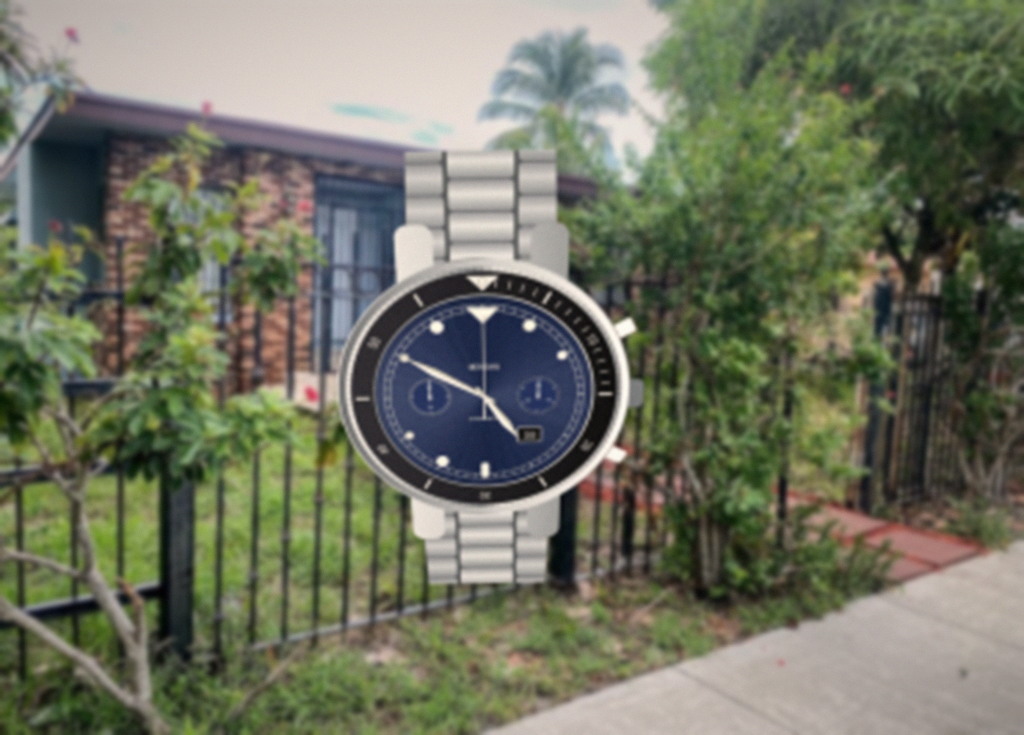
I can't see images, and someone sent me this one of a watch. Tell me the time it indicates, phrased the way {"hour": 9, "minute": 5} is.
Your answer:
{"hour": 4, "minute": 50}
